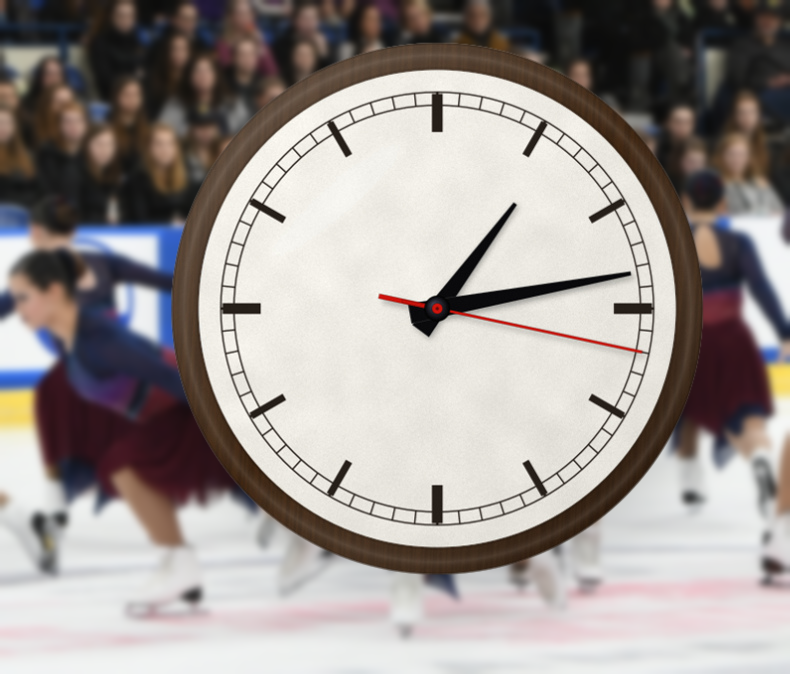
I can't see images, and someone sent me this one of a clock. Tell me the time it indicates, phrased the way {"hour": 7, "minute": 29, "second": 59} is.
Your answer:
{"hour": 1, "minute": 13, "second": 17}
